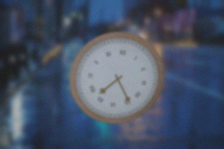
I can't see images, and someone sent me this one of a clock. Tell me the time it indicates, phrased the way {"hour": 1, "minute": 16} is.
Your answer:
{"hour": 7, "minute": 24}
